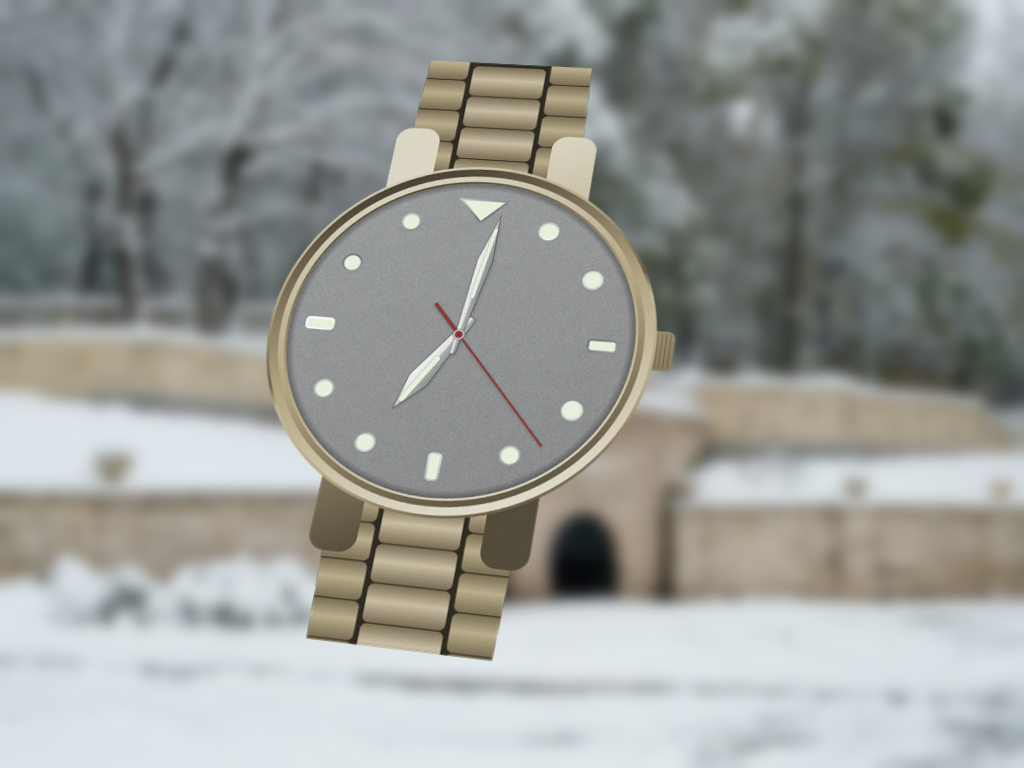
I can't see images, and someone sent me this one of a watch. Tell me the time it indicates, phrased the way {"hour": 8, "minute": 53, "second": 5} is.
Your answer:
{"hour": 7, "minute": 1, "second": 23}
